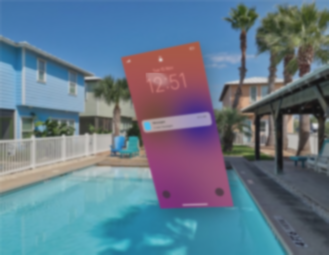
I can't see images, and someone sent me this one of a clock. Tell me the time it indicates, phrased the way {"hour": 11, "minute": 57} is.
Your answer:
{"hour": 12, "minute": 51}
